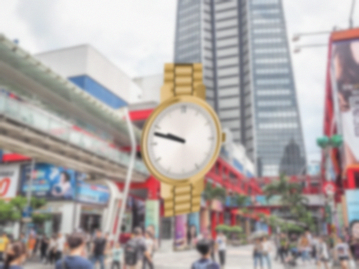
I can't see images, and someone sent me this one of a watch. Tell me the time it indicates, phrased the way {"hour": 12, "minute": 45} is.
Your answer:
{"hour": 9, "minute": 48}
